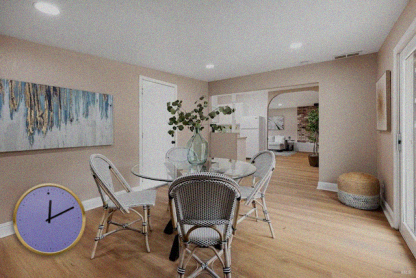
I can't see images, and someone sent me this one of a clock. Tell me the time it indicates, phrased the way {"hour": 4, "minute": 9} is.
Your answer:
{"hour": 12, "minute": 11}
